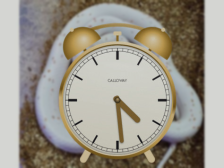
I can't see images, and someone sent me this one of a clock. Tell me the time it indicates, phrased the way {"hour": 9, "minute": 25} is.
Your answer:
{"hour": 4, "minute": 29}
